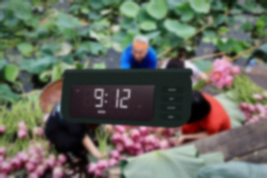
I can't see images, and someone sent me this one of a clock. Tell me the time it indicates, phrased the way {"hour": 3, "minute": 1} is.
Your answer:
{"hour": 9, "minute": 12}
